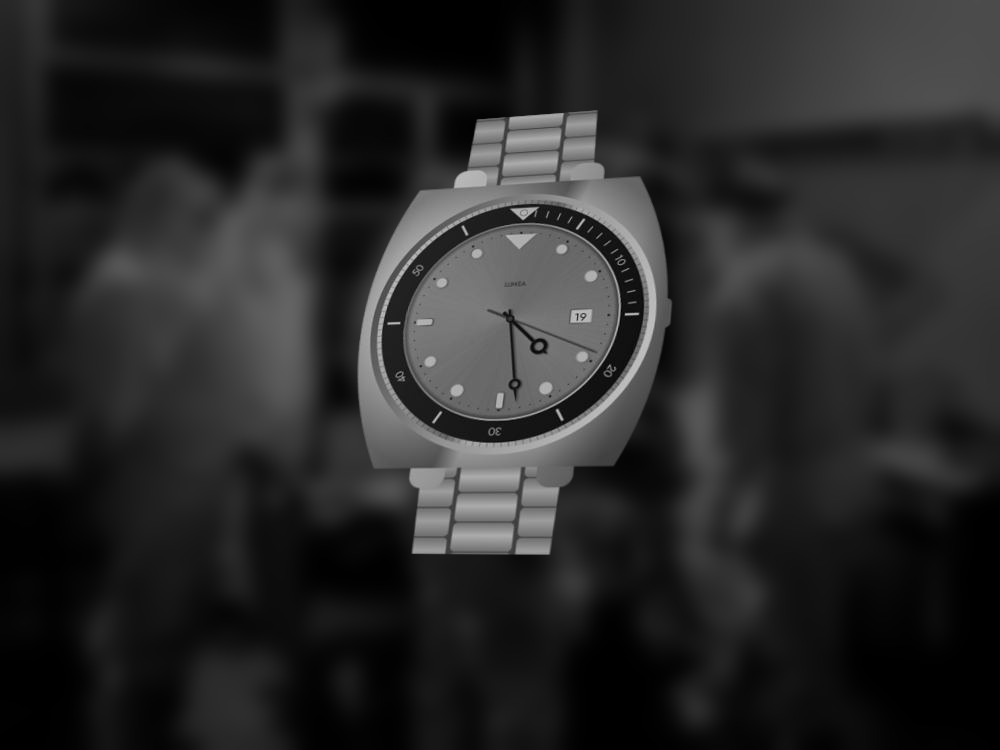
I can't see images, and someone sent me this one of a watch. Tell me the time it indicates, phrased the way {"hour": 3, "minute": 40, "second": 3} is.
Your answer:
{"hour": 4, "minute": 28, "second": 19}
